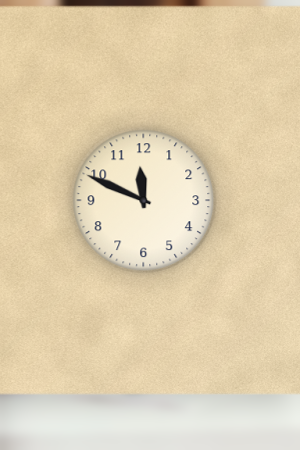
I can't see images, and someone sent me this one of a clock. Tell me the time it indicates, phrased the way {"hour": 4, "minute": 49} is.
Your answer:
{"hour": 11, "minute": 49}
